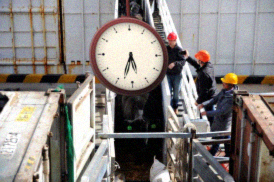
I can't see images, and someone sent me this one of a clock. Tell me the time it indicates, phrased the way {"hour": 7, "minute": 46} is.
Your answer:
{"hour": 5, "minute": 33}
